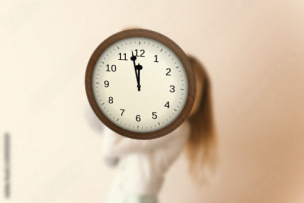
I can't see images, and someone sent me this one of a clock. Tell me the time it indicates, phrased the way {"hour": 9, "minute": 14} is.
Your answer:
{"hour": 11, "minute": 58}
